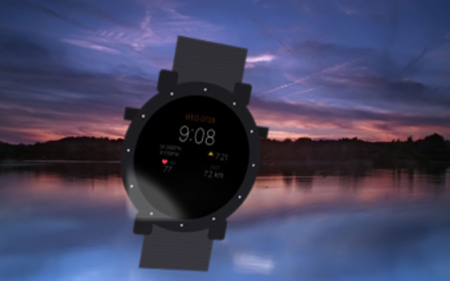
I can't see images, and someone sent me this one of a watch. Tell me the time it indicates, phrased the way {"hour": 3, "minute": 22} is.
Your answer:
{"hour": 9, "minute": 8}
